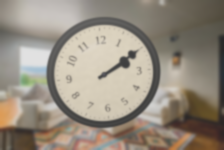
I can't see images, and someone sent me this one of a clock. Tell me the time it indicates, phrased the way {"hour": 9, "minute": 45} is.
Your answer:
{"hour": 2, "minute": 10}
